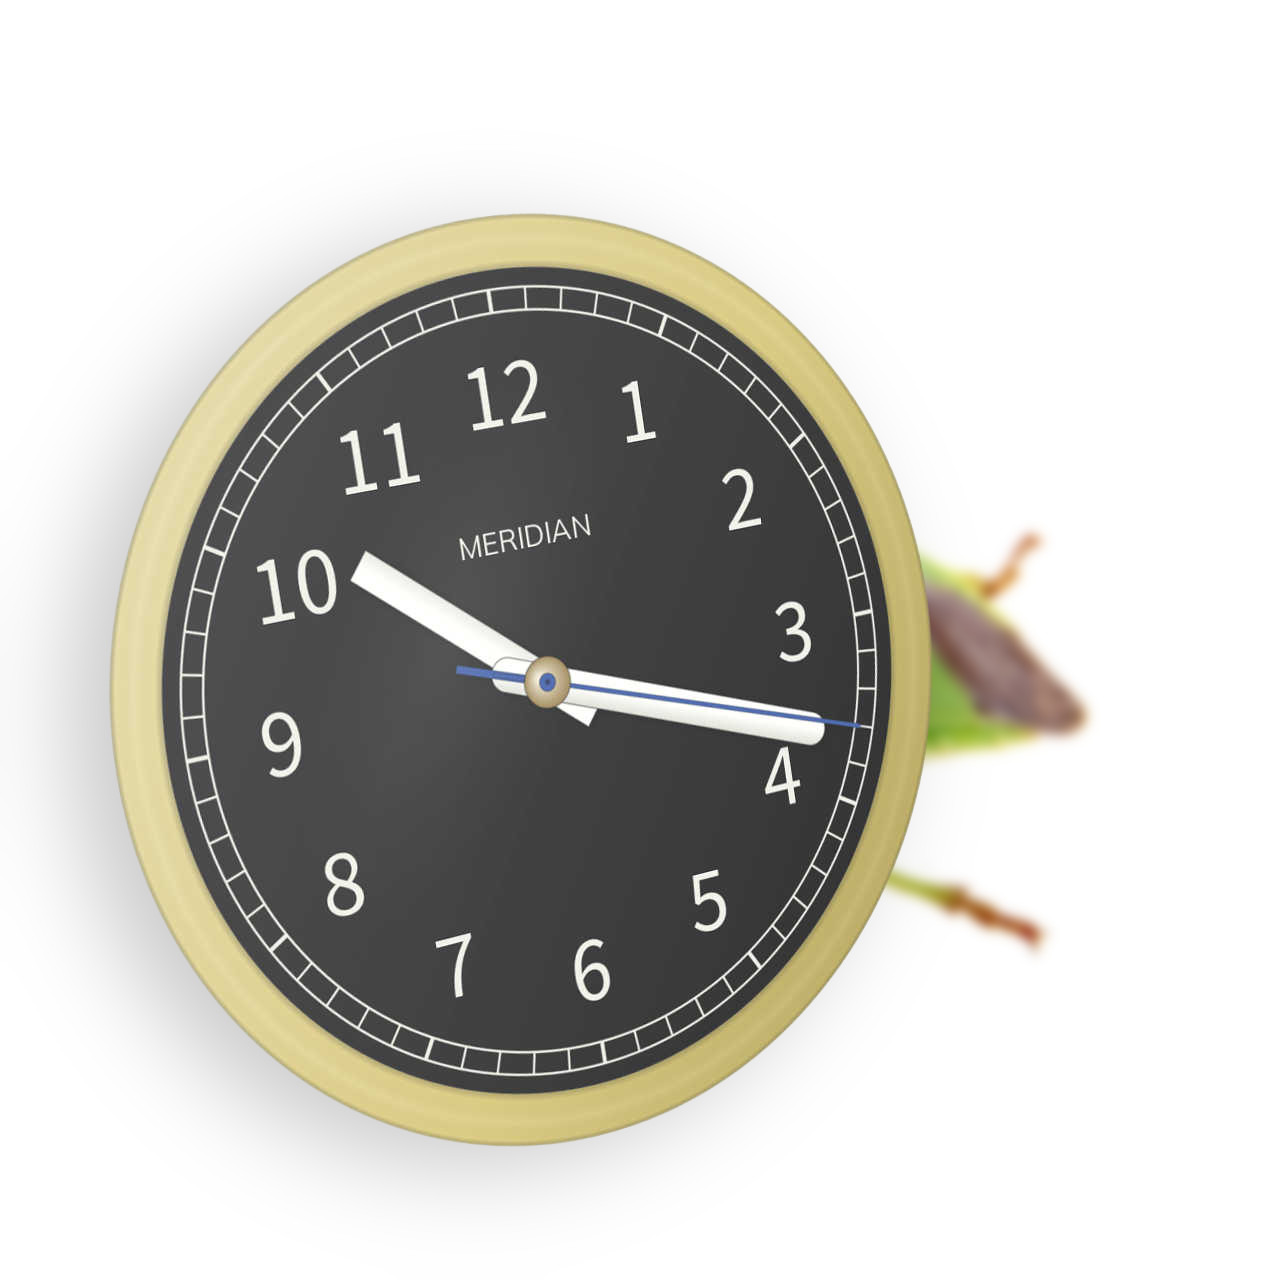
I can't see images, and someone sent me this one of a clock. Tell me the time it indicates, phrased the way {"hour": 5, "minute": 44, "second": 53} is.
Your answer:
{"hour": 10, "minute": 18, "second": 18}
